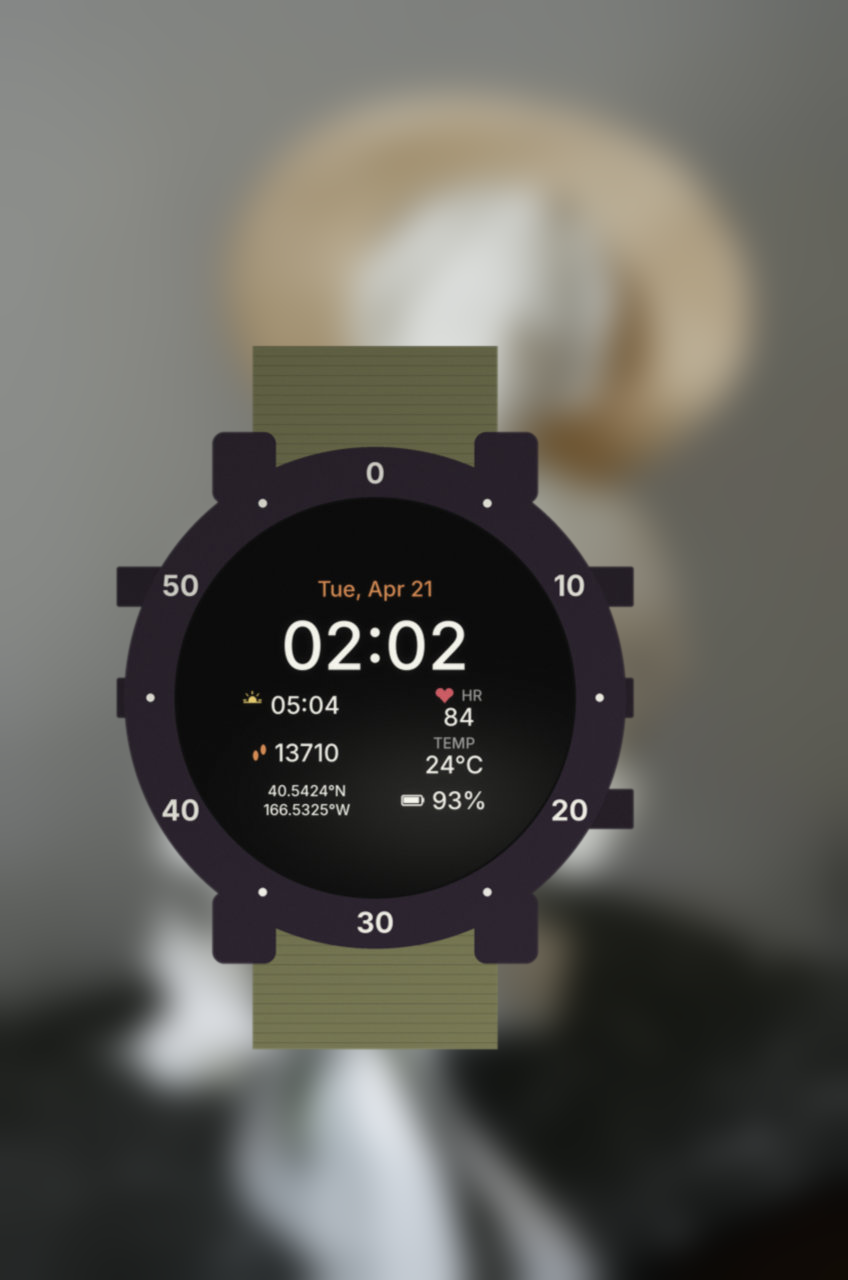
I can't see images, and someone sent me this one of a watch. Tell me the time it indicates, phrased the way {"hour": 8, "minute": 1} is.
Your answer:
{"hour": 2, "minute": 2}
